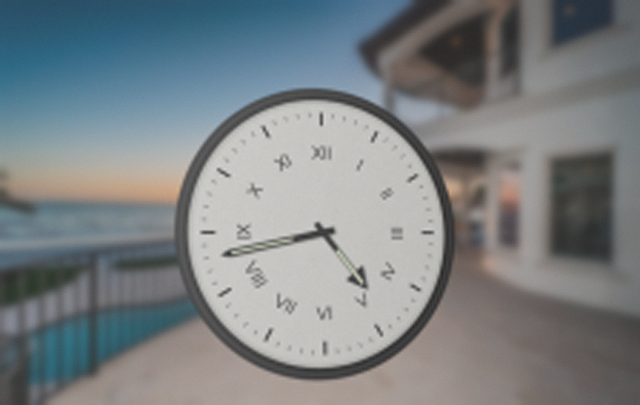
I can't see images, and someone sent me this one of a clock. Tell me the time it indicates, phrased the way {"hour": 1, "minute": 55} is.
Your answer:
{"hour": 4, "minute": 43}
